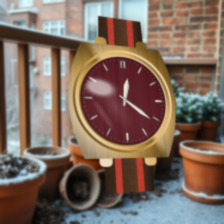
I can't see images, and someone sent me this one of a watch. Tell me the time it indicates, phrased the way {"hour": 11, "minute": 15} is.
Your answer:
{"hour": 12, "minute": 21}
